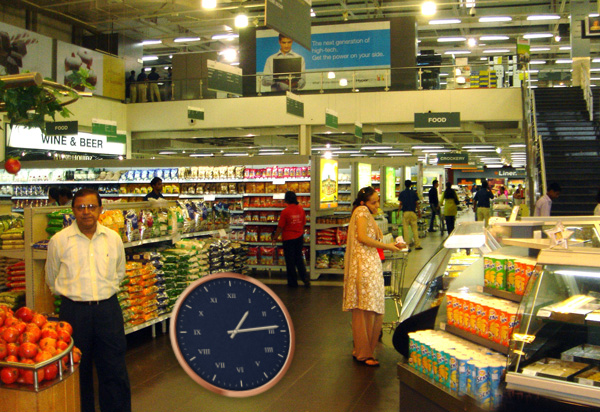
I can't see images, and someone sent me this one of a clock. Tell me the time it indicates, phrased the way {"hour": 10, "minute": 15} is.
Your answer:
{"hour": 1, "minute": 14}
